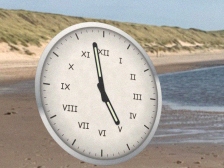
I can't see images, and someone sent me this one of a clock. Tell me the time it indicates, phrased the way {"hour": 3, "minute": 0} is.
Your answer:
{"hour": 4, "minute": 58}
